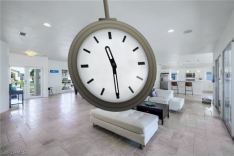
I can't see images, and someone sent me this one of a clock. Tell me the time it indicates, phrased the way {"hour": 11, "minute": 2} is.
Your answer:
{"hour": 11, "minute": 30}
